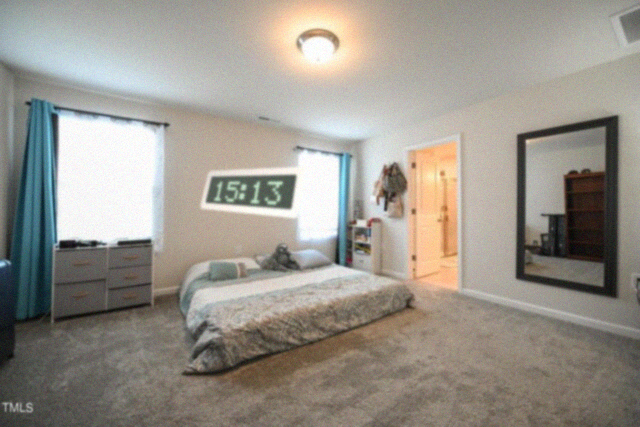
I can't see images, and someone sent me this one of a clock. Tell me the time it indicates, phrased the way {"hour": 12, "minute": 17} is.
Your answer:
{"hour": 15, "minute": 13}
